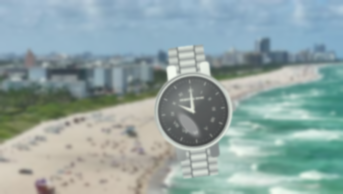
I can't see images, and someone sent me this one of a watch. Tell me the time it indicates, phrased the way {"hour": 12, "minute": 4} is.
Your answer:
{"hour": 10, "minute": 0}
